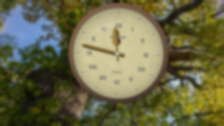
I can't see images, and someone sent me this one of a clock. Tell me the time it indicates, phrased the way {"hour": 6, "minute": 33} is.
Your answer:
{"hour": 11, "minute": 47}
